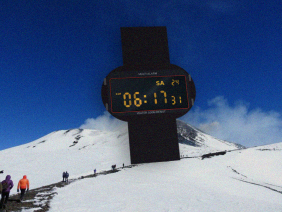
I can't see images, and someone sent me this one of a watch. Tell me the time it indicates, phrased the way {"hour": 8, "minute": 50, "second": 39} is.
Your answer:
{"hour": 6, "minute": 17, "second": 31}
